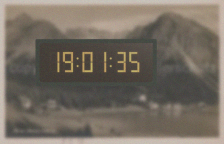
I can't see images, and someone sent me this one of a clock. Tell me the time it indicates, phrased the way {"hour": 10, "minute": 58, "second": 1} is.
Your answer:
{"hour": 19, "minute": 1, "second": 35}
